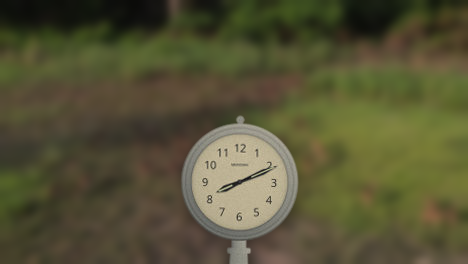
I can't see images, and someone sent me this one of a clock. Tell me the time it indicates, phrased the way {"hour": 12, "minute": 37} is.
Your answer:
{"hour": 8, "minute": 11}
